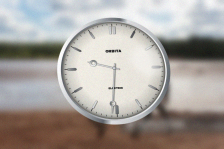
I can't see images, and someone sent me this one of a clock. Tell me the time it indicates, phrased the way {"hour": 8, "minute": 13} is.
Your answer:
{"hour": 9, "minute": 31}
